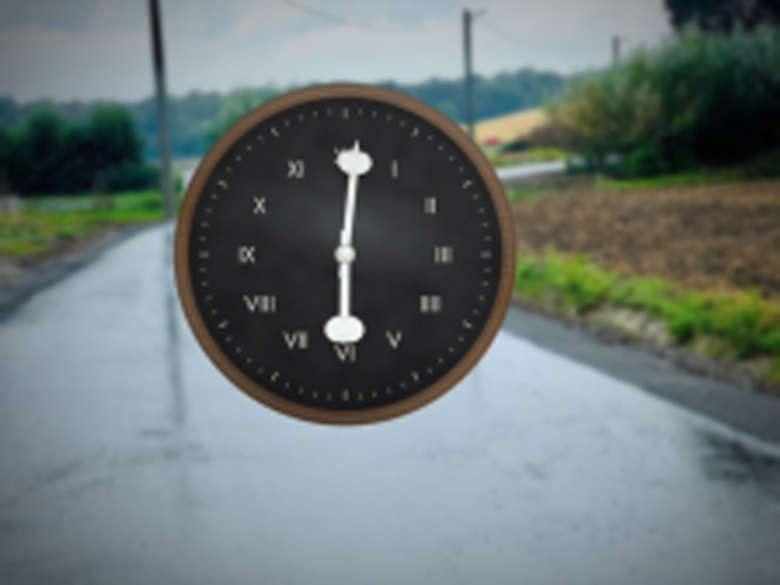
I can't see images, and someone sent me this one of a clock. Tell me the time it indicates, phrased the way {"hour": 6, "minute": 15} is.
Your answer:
{"hour": 6, "minute": 1}
